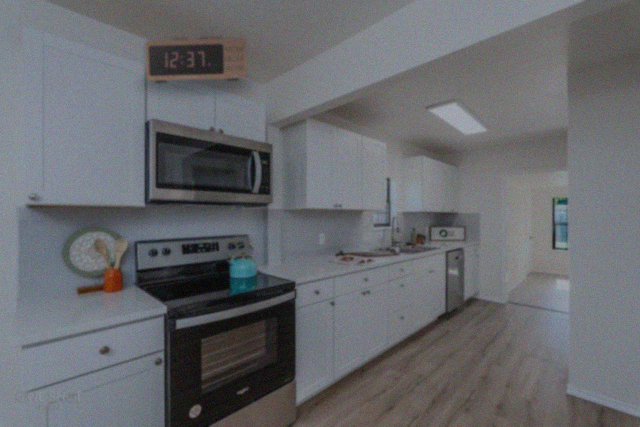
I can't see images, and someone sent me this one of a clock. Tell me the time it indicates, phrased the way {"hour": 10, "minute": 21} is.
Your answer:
{"hour": 12, "minute": 37}
